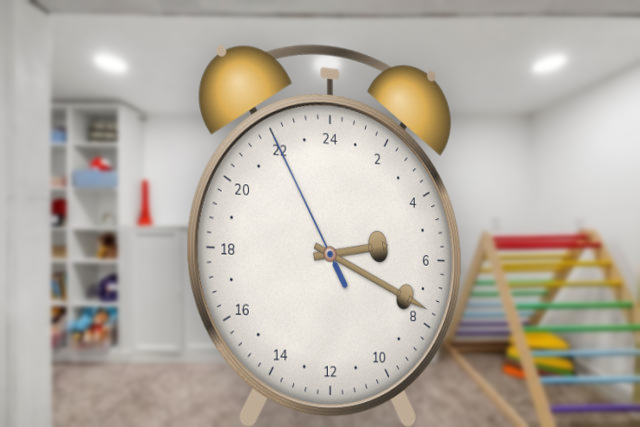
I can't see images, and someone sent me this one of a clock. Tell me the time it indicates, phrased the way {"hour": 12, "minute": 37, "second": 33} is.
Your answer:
{"hour": 5, "minute": 18, "second": 55}
